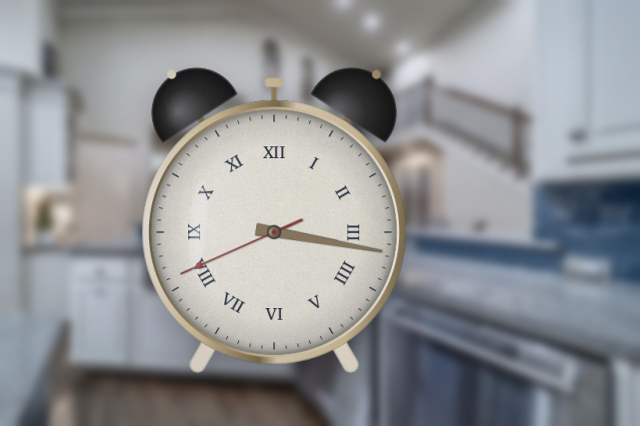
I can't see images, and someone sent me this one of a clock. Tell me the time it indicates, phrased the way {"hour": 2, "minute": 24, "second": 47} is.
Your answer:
{"hour": 3, "minute": 16, "second": 41}
